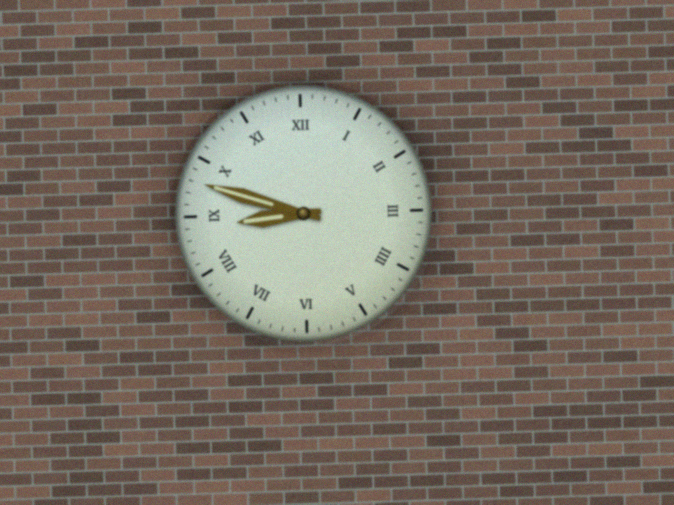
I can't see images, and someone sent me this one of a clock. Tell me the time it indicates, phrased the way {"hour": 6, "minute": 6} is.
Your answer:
{"hour": 8, "minute": 48}
